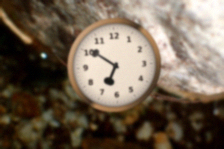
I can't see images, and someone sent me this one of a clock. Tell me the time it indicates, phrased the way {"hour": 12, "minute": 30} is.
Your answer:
{"hour": 6, "minute": 51}
